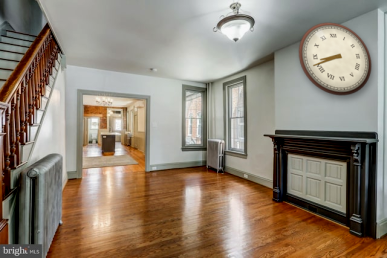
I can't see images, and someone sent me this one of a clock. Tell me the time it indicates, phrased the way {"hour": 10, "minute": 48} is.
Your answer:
{"hour": 8, "minute": 42}
